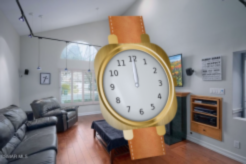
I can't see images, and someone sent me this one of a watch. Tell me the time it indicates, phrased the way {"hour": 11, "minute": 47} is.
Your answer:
{"hour": 12, "minute": 0}
